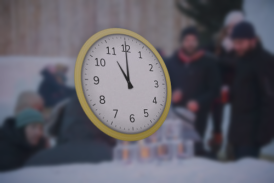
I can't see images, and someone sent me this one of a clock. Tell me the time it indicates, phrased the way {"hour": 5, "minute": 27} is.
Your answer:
{"hour": 11, "minute": 0}
